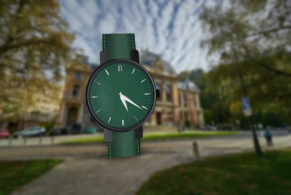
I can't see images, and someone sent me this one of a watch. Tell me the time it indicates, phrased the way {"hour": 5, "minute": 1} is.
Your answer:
{"hour": 5, "minute": 21}
